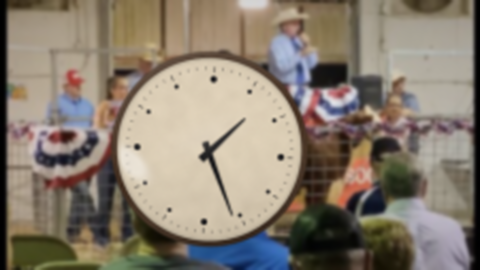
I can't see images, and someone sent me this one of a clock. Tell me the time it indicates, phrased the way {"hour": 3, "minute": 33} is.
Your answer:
{"hour": 1, "minute": 26}
